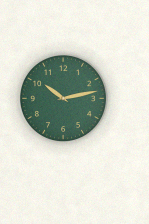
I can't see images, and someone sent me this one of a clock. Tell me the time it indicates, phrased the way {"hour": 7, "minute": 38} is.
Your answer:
{"hour": 10, "minute": 13}
